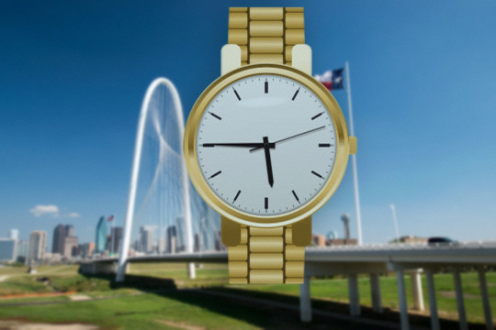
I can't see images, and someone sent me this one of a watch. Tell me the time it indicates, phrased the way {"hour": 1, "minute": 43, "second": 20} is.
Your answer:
{"hour": 5, "minute": 45, "second": 12}
